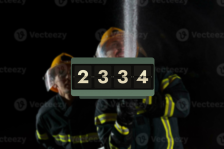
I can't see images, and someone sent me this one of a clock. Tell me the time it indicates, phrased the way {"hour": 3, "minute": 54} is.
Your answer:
{"hour": 23, "minute": 34}
